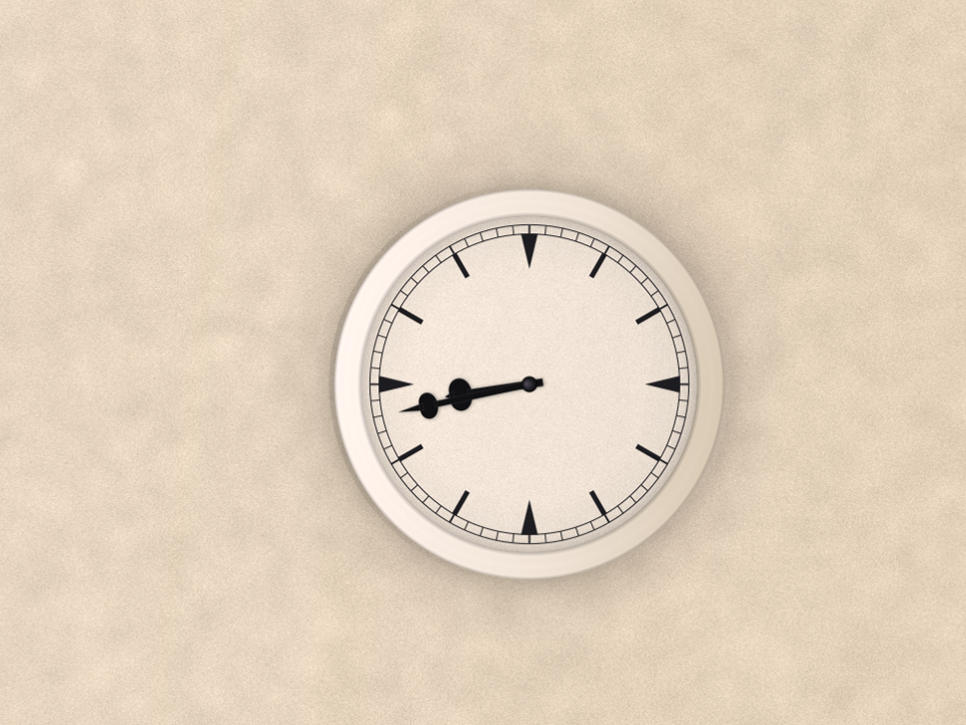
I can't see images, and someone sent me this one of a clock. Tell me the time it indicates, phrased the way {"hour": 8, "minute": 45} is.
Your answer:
{"hour": 8, "minute": 43}
